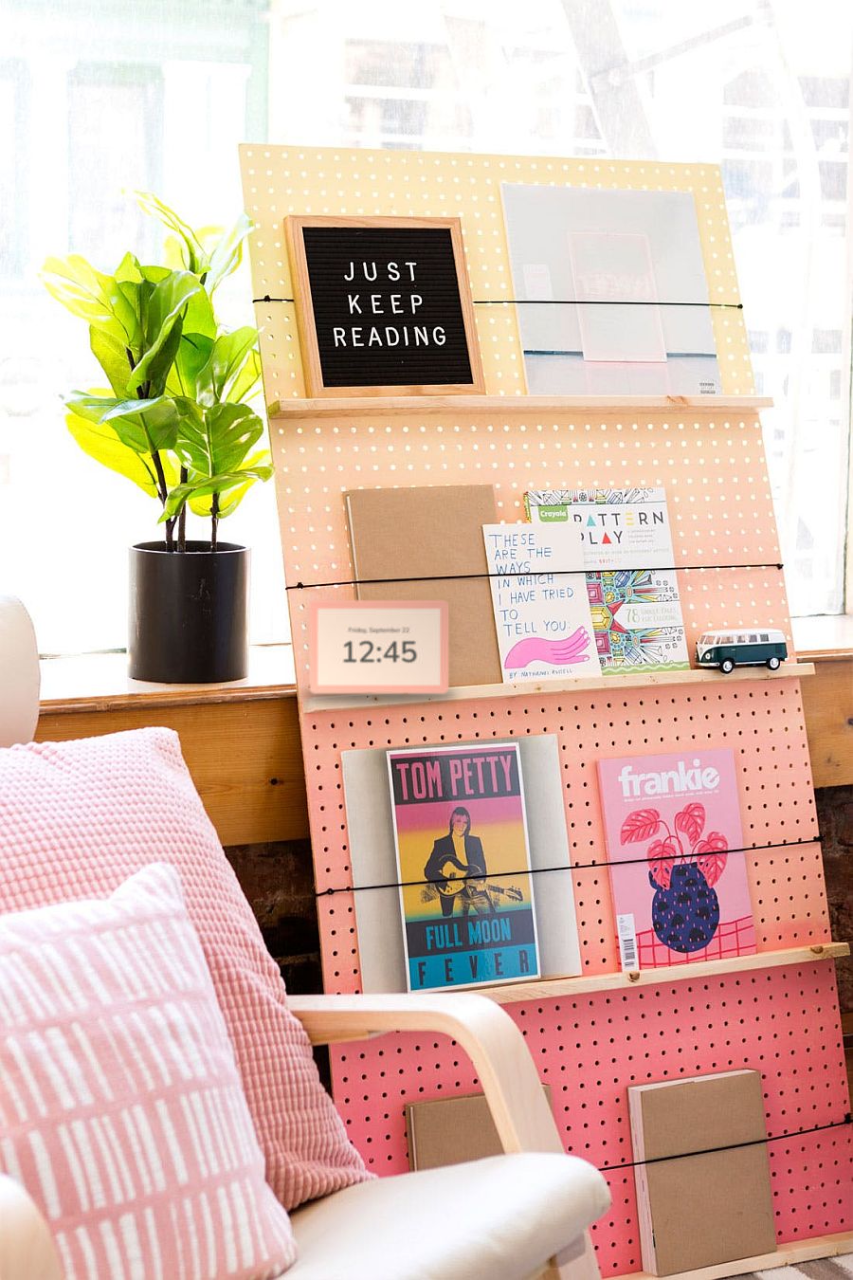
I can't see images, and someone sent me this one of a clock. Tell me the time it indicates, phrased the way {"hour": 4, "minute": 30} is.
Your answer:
{"hour": 12, "minute": 45}
